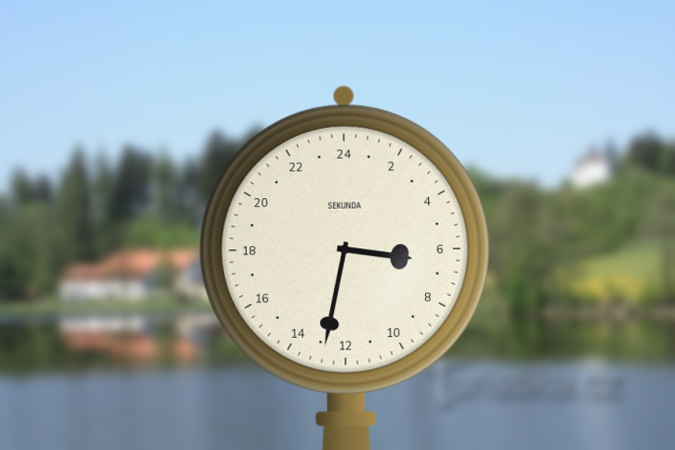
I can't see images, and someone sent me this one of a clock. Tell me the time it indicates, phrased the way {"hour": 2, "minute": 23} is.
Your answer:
{"hour": 6, "minute": 32}
